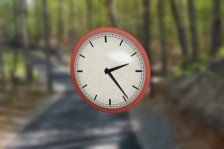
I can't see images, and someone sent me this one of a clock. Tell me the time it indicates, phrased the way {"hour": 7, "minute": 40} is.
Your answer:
{"hour": 2, "minute": 24}
